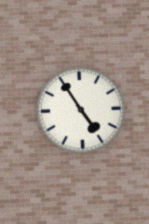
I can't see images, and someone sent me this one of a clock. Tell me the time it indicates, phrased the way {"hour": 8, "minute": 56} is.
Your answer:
{"hour": 4, "minute": 55}
